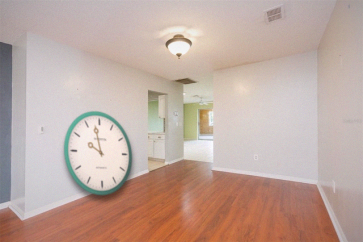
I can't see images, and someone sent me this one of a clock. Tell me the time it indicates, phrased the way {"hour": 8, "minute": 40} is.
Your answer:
{"hour": 9, "minute": 58}
